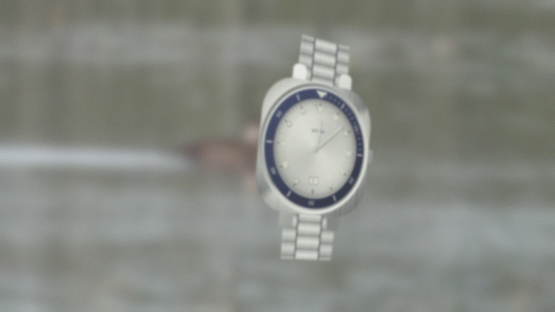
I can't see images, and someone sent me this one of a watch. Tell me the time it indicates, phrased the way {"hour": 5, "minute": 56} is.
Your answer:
{"hour": 12, "minute": 8}
